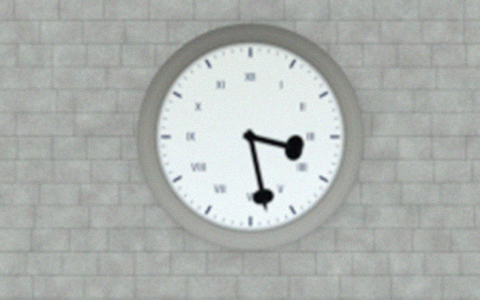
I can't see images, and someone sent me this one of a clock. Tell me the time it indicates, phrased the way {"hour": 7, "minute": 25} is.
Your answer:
{"hour": 3, "minute": 28}
